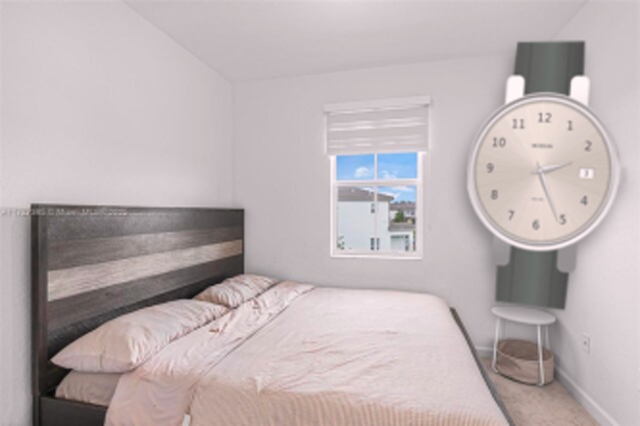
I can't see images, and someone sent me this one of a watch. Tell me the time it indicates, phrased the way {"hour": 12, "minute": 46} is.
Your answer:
{"hour": 2, "minute": 26}
